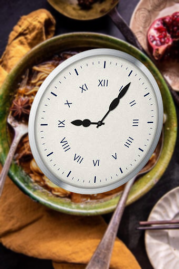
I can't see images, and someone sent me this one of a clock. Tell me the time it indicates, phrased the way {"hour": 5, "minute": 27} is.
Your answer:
{"hour": 9, "minute": 6}
